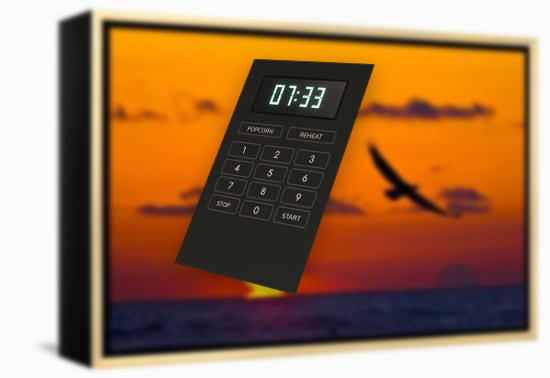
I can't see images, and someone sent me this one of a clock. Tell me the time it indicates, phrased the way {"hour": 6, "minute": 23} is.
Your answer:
{"hour": 7, "minute": 33}
